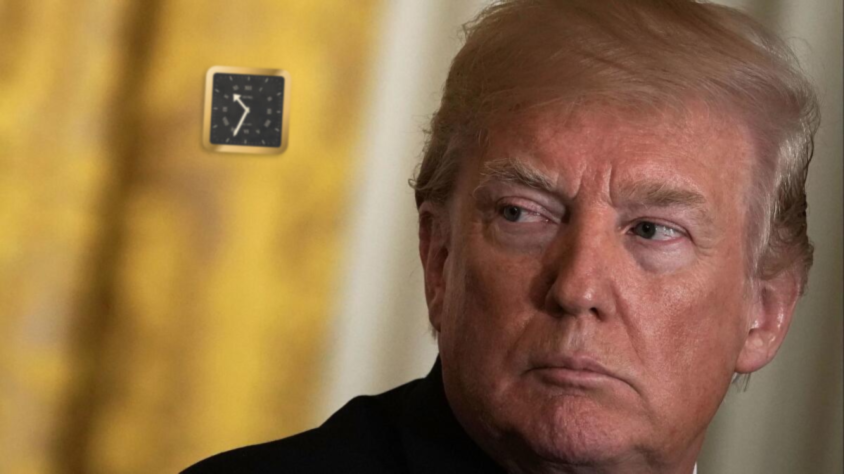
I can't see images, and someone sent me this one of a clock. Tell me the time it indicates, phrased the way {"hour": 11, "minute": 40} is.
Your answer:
{"hour": 10, "minute": 34}
